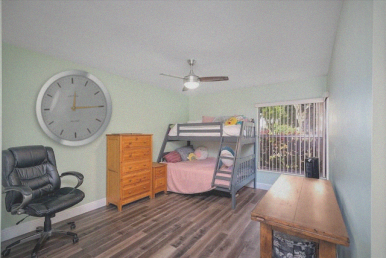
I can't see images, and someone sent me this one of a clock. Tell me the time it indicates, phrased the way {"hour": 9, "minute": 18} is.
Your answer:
{"hour": 12, "minute": 15}
